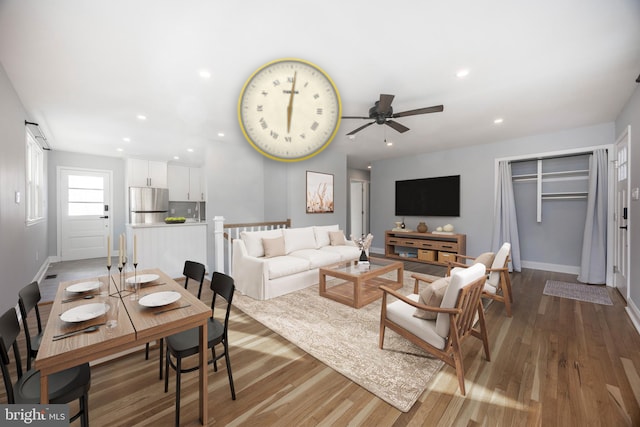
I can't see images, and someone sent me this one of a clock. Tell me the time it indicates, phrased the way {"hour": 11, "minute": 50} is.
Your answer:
{"hour": 6, "minute": 1}
